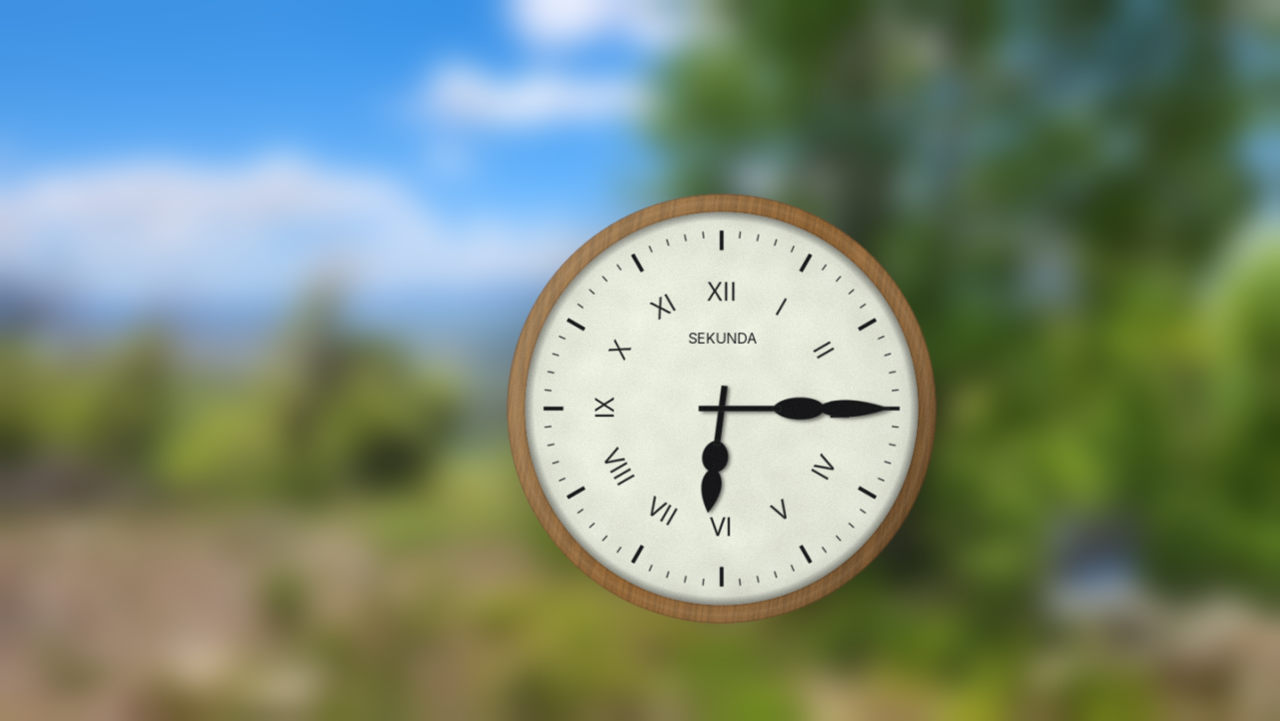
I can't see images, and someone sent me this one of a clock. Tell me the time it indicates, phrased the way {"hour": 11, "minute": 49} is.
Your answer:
{"hour": 6, "minute": 15}
